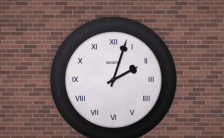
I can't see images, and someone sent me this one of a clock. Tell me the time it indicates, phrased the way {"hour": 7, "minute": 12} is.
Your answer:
{"hour": 2, "minute": 3}
